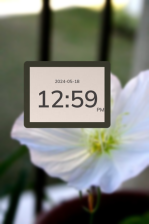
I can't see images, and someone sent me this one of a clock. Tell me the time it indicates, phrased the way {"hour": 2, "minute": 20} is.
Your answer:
{"hour": 12, "minute": 59}
